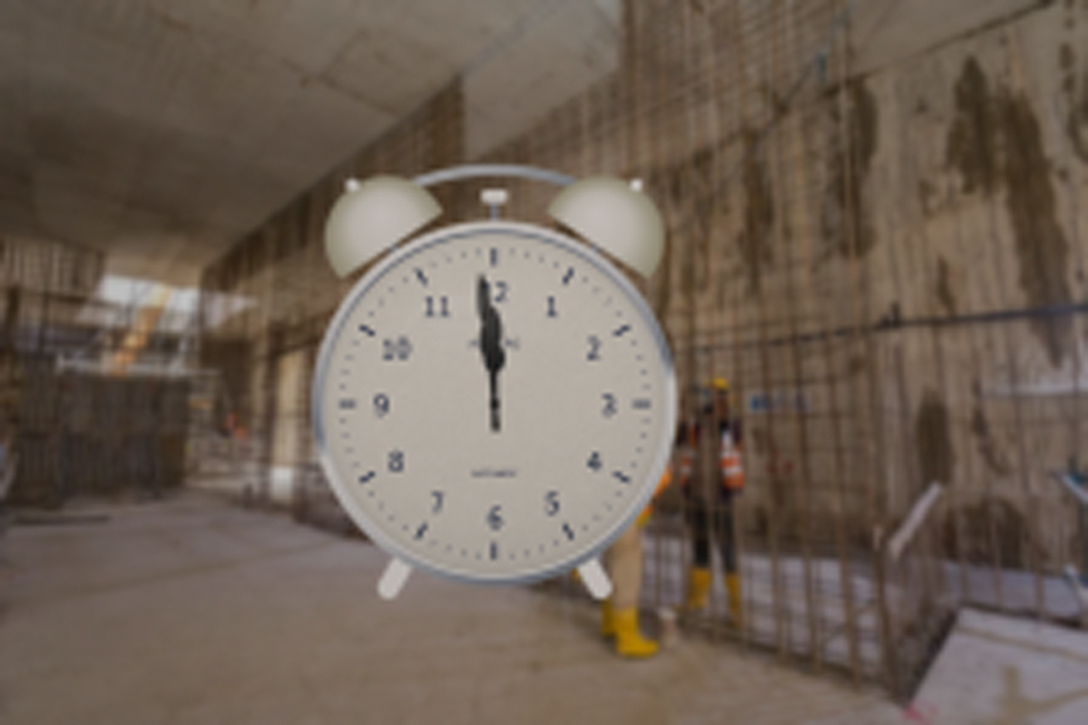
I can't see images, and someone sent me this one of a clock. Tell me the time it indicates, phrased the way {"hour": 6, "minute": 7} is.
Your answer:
{"hour": 11, "minute": 59}
